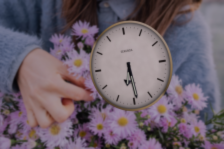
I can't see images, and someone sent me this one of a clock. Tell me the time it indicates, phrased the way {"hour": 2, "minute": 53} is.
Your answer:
{"hour": 6, "minute": 29}
